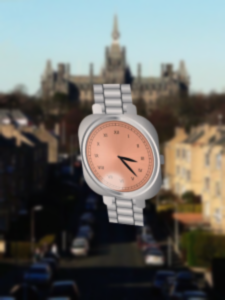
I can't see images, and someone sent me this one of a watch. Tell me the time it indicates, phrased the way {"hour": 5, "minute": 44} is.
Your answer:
{"hour": 3, "minute": 23}
